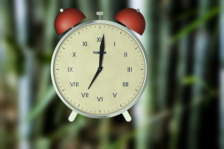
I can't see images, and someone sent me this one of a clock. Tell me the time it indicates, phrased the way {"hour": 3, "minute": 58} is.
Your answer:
{"hour": 7, "minute": 1}
